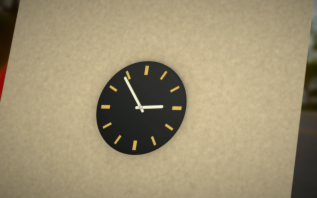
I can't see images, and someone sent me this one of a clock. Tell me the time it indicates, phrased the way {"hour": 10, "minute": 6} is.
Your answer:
{"hour": 2, "minute": 54}
